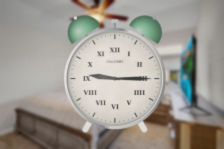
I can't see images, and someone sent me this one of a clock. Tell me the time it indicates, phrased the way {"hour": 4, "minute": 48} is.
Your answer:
{"hour": 9, "minute": 15}
